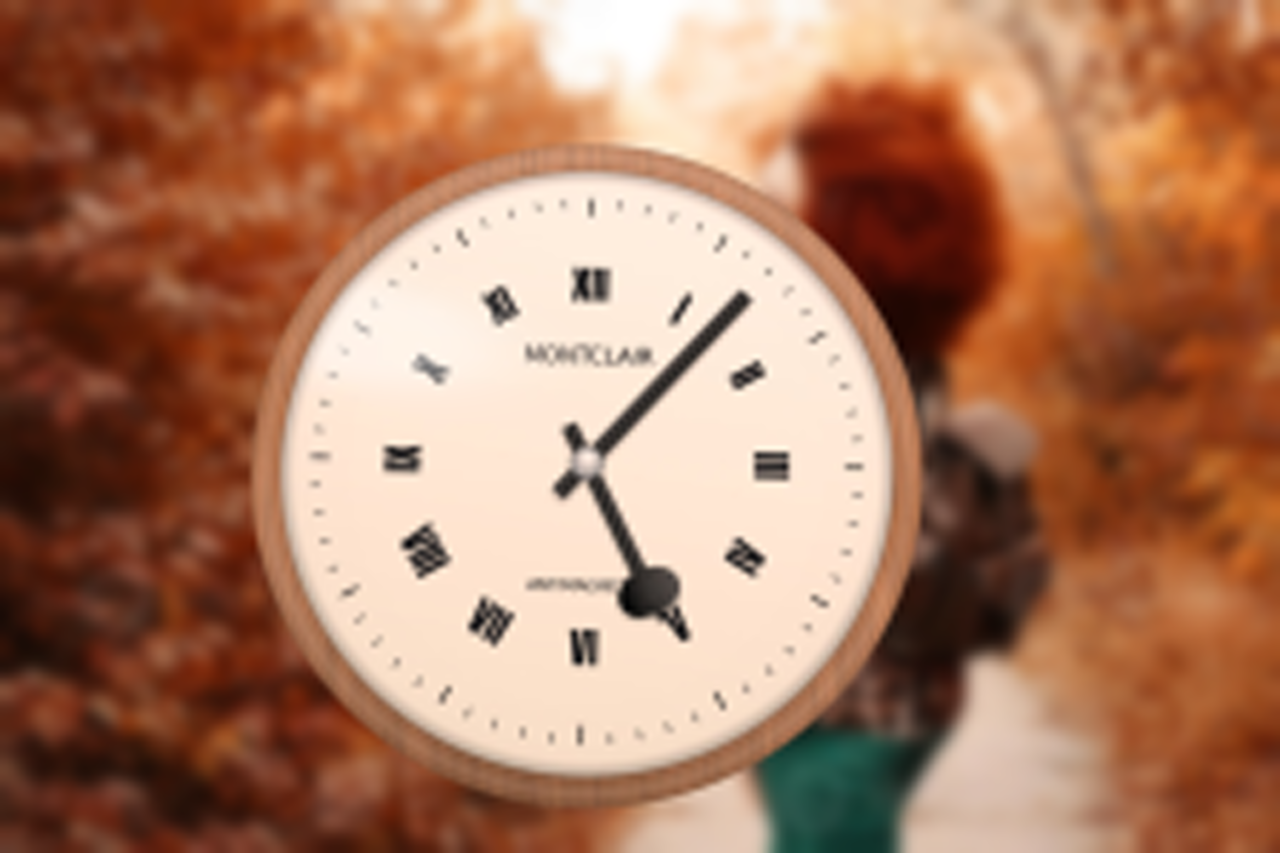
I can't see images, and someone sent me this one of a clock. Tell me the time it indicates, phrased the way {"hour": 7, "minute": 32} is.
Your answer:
{"hour": 5, "minute": 7}
